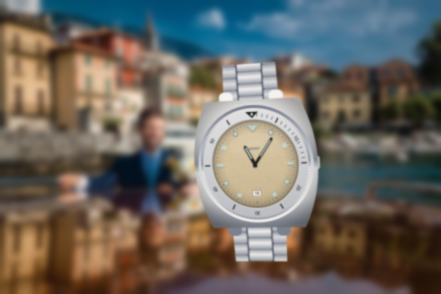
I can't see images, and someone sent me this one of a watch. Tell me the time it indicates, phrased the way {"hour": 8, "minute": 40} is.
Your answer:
{"hour": 11, "minute": 6}
